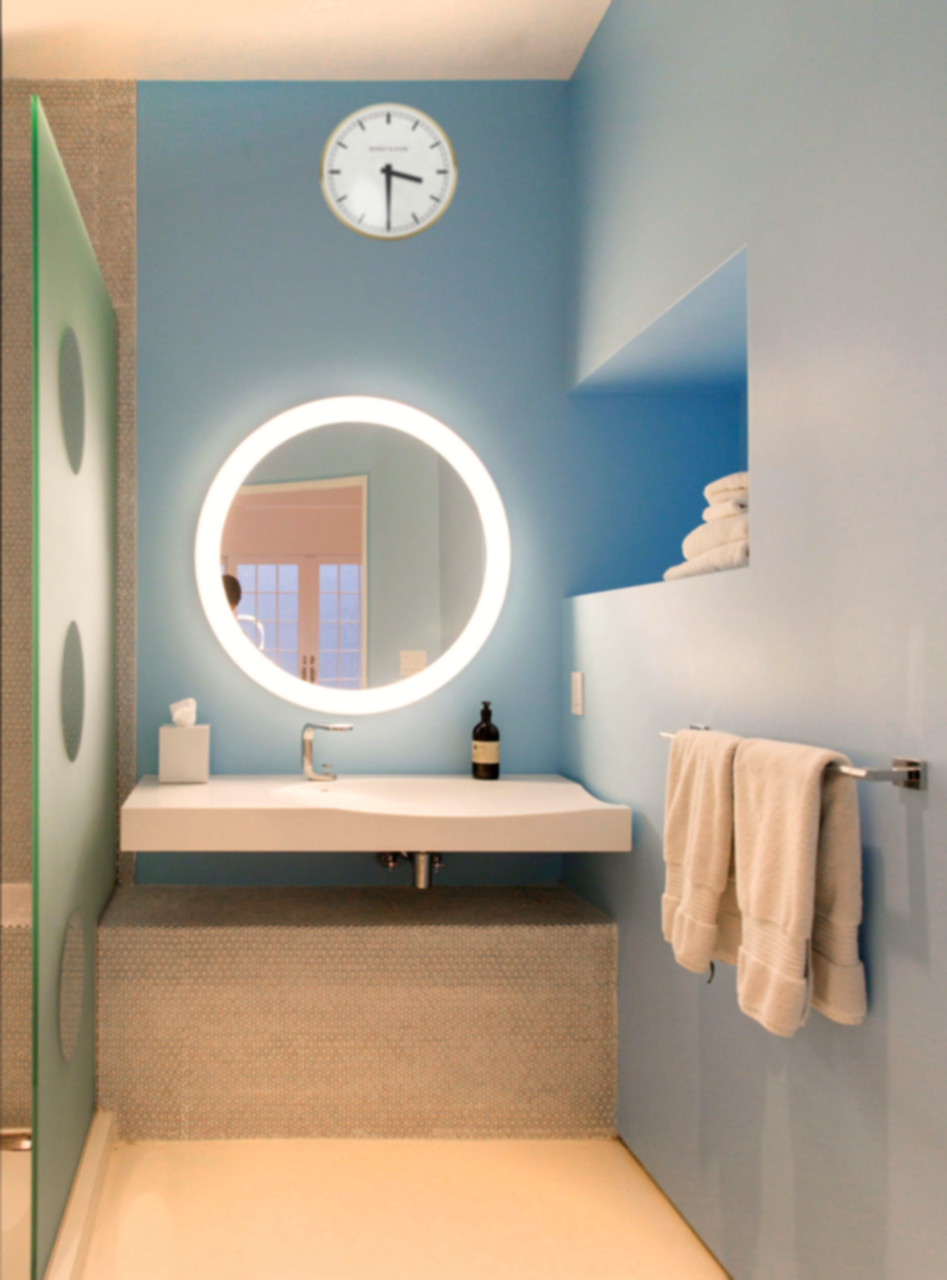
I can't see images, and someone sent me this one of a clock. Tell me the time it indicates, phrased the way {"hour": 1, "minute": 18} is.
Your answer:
{"hour": 3, "minute": 30}
